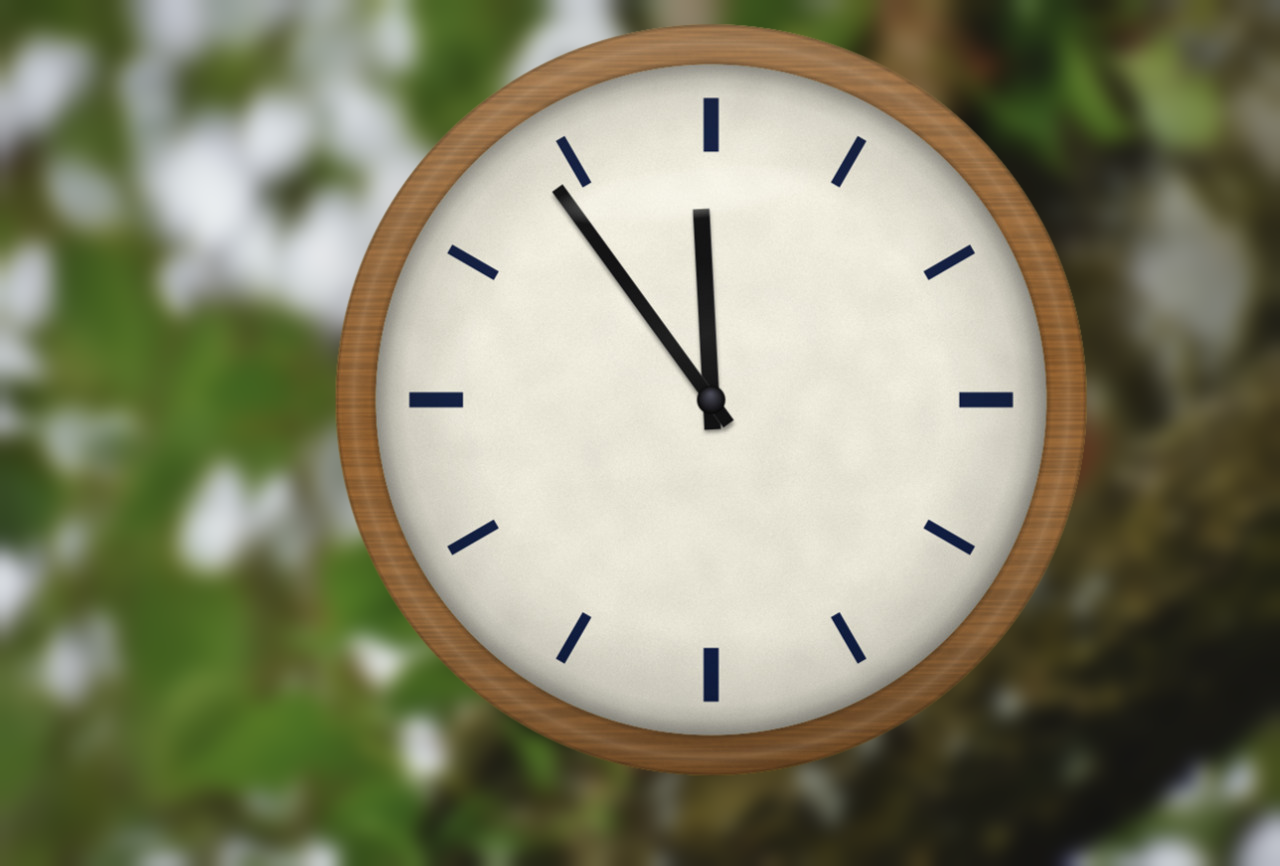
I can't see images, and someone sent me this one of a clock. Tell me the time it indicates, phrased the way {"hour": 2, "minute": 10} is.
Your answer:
{"hour": 11, "minute": 54}
